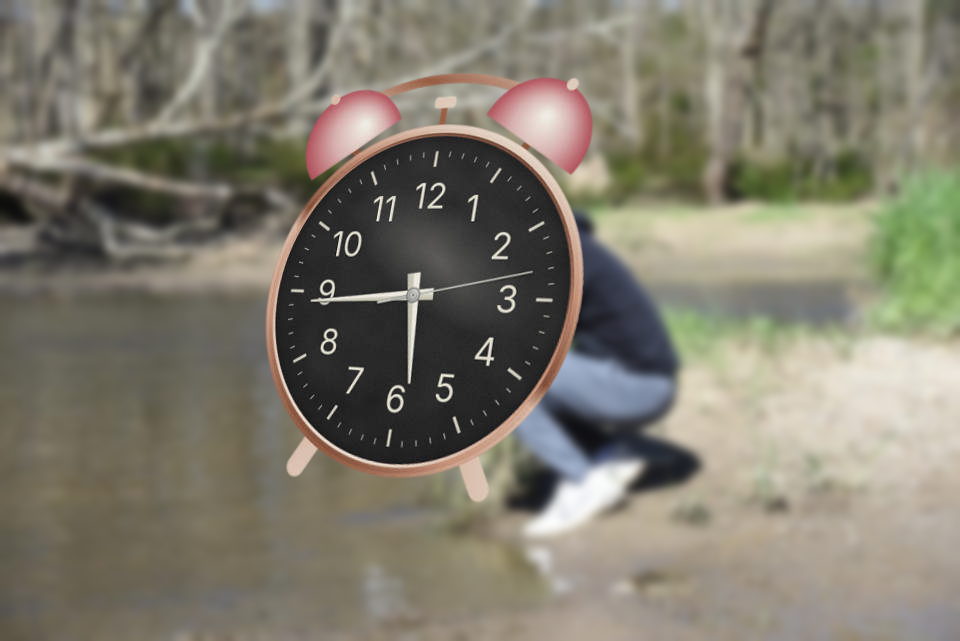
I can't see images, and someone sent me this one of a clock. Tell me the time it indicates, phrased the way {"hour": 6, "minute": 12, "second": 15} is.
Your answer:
{"hour": 5, "minute": 44, "second": 13}
